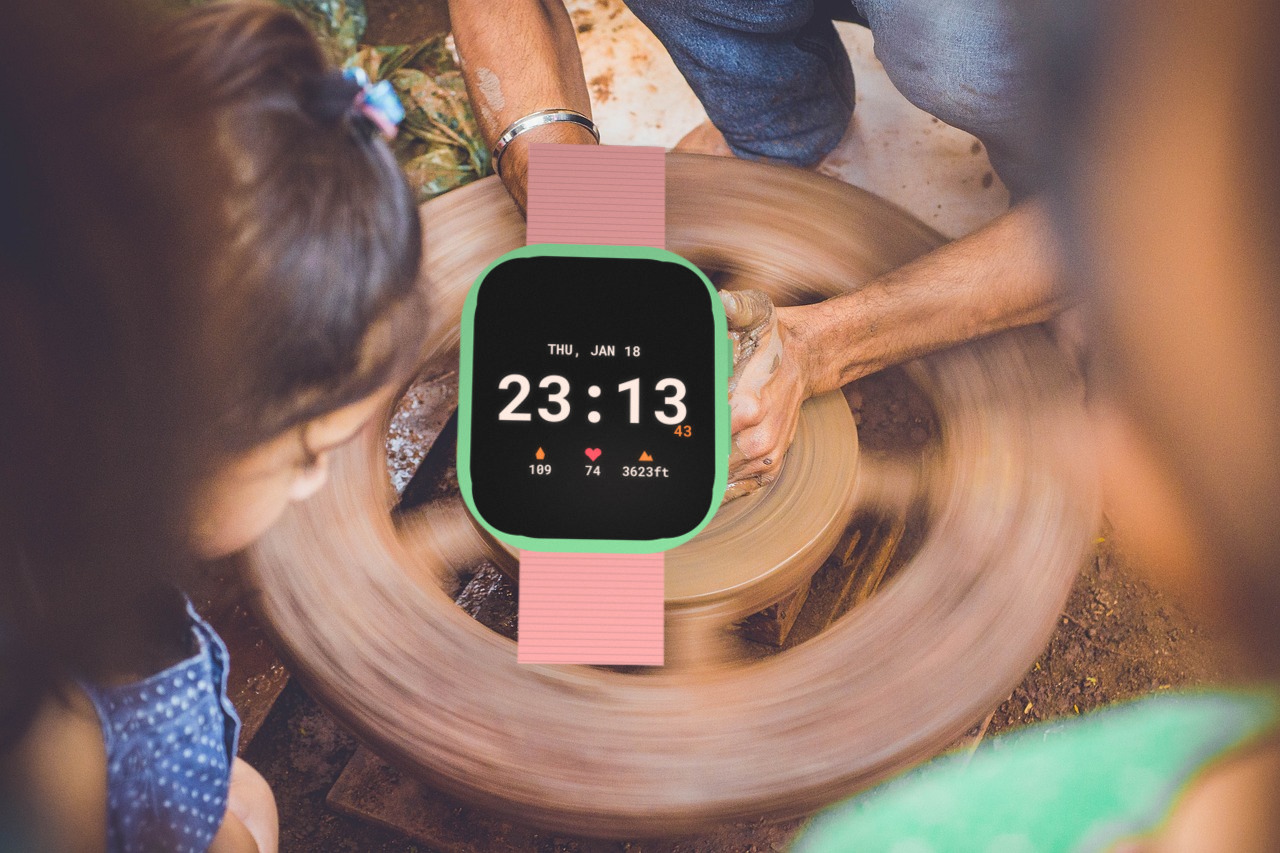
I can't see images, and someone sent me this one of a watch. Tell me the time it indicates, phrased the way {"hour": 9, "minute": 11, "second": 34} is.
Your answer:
{"hour": 23, "minute": 13, "second": 43}
